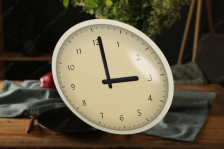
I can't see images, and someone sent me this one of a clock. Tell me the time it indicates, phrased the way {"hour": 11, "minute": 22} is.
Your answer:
{"hour": 3, "minute": 1}
